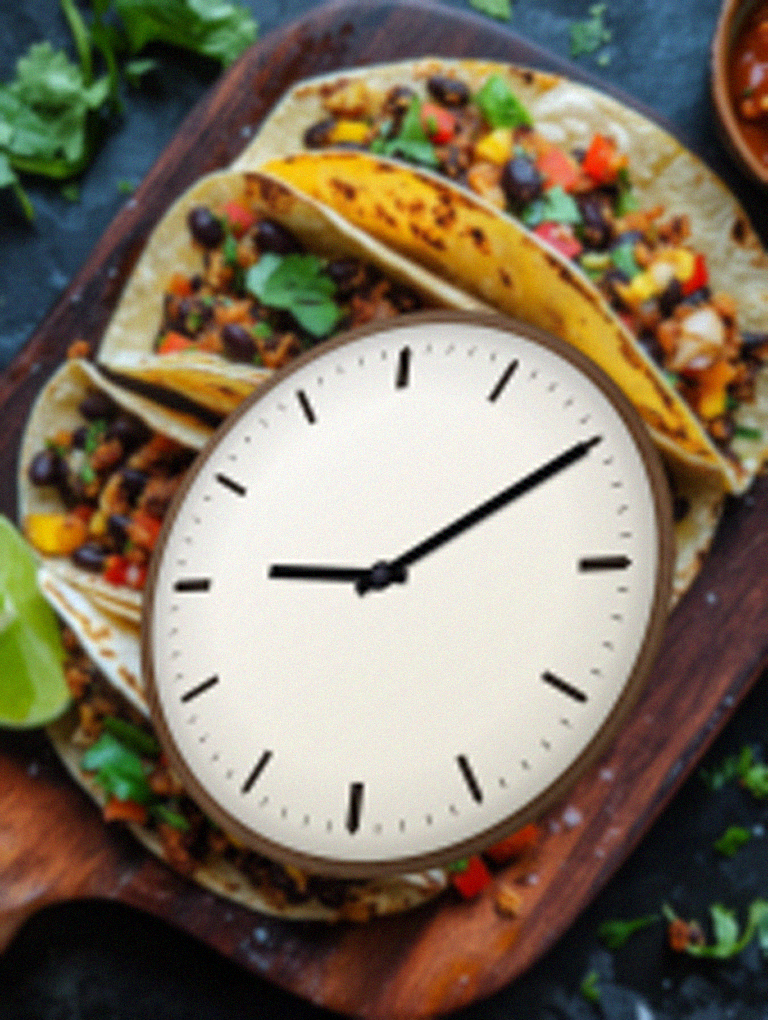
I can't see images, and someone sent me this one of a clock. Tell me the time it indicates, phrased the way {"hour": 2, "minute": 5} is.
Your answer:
{"hour": 9, "minute": 10}
